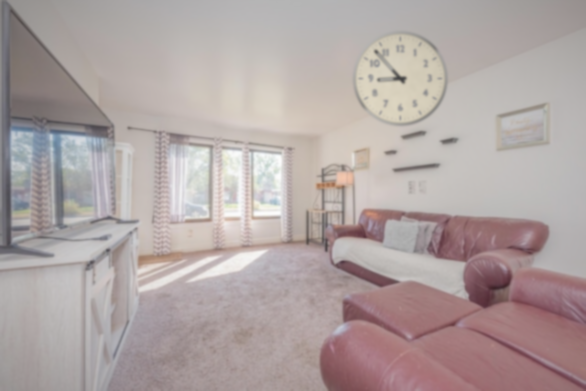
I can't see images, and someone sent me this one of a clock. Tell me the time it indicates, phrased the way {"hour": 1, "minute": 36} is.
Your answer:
{"hour": 8, "minute": 53}
